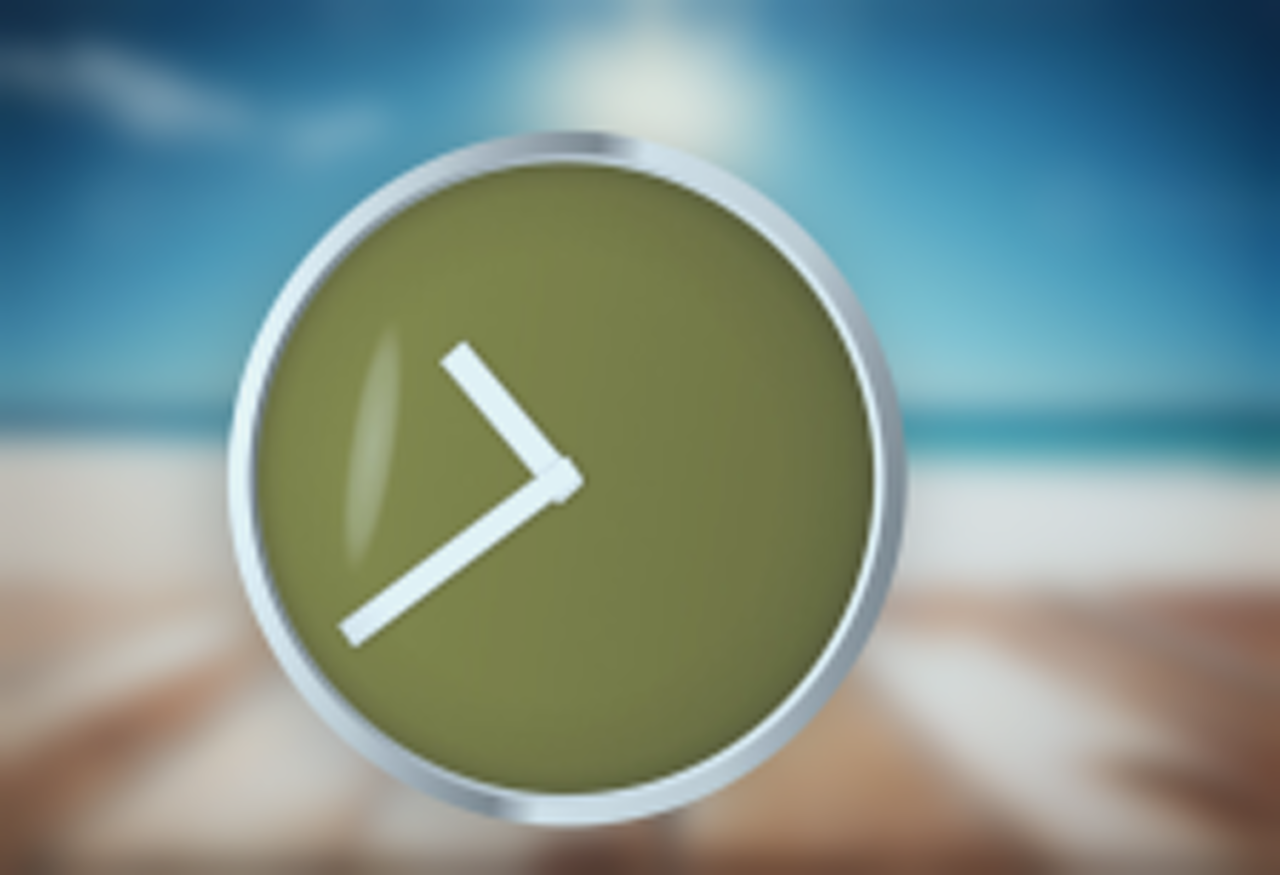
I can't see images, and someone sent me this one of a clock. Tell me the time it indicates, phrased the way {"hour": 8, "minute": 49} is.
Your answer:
{"hour": 10, "minute": 39}
